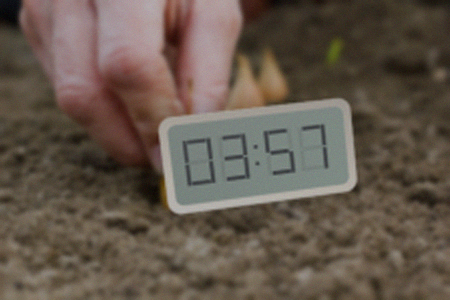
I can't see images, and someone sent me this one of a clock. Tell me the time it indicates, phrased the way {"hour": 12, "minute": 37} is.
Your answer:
{"hour": 3, "minute": 57}
